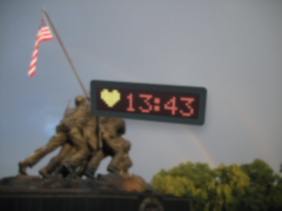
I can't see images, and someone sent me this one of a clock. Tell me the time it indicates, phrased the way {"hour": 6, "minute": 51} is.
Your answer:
{"hour": 13, "minute": 43}
